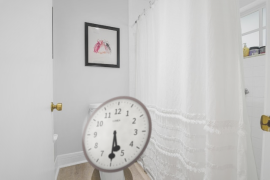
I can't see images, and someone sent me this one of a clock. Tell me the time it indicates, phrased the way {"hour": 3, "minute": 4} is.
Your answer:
{"hour": 5, "minute": 30}
